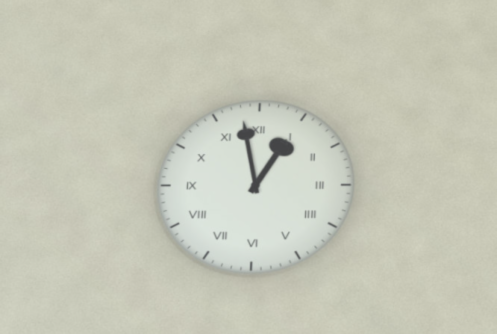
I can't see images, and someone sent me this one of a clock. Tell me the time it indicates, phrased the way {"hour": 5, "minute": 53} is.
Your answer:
{"hour": 12, "minute": 58}
